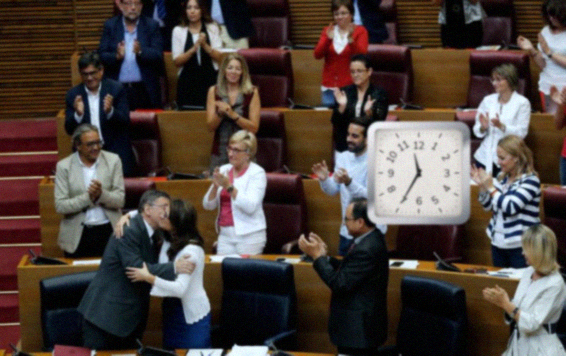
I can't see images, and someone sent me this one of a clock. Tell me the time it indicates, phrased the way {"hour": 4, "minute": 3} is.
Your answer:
{"hour": 11, "minute": 35}
